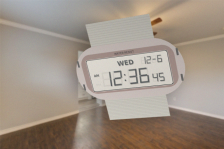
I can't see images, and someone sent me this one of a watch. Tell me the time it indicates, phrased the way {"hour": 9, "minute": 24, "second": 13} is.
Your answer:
{"hour": 12, "minute": 36, "second": 45}
